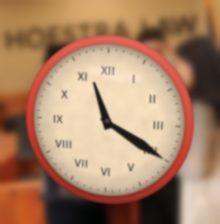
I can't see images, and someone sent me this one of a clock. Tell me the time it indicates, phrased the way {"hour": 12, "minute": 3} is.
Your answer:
{"hour": 11, "minute": 20}
